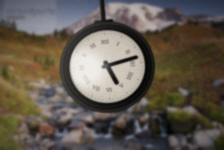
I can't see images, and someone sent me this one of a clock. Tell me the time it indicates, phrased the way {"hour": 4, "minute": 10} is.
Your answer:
{"hour": 5, "minute": 13}
